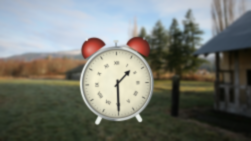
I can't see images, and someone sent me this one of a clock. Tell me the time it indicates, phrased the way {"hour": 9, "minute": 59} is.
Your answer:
{"hour": 1, "minute": 30}
